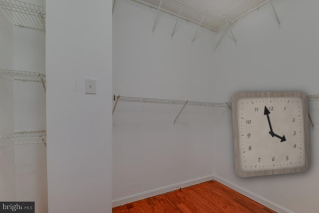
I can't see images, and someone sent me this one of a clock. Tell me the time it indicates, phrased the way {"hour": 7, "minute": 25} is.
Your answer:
{"hour": 3, "minute": 58}
